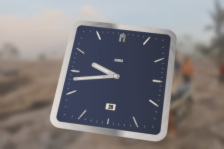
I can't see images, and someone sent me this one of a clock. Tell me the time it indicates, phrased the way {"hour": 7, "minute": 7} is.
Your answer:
{"hour": 9, "minute": 43}
